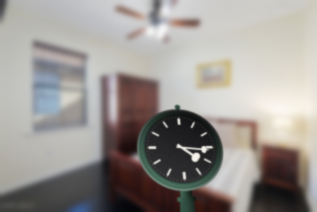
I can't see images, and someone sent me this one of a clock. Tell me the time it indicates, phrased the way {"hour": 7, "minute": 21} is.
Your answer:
{"hour": 4, "minute": 16}
